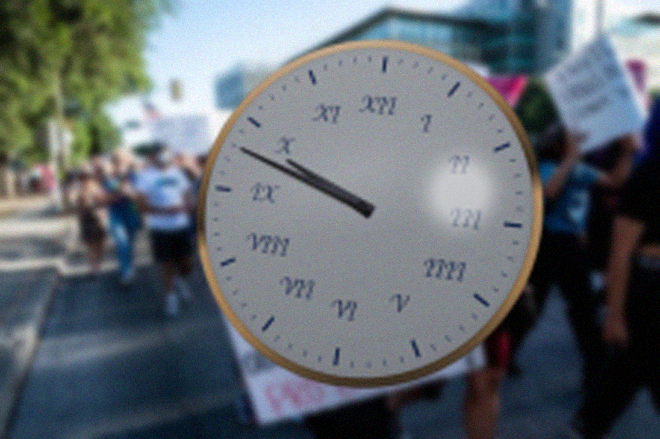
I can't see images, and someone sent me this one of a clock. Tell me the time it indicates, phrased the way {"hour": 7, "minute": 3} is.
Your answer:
{"hour": 9, "minute": 48}
